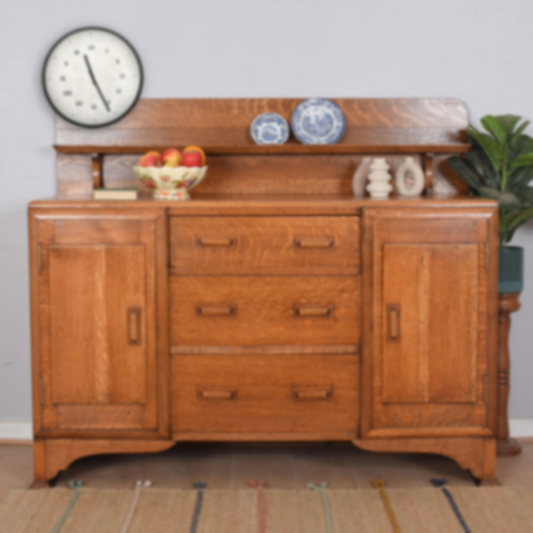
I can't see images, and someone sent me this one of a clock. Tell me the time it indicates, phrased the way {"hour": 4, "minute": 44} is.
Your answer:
{"hour": 11, "minute": 26}
